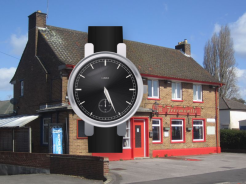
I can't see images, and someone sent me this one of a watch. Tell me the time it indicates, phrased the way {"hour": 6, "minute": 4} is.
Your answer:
{"hour": 5, "minute": 26}
